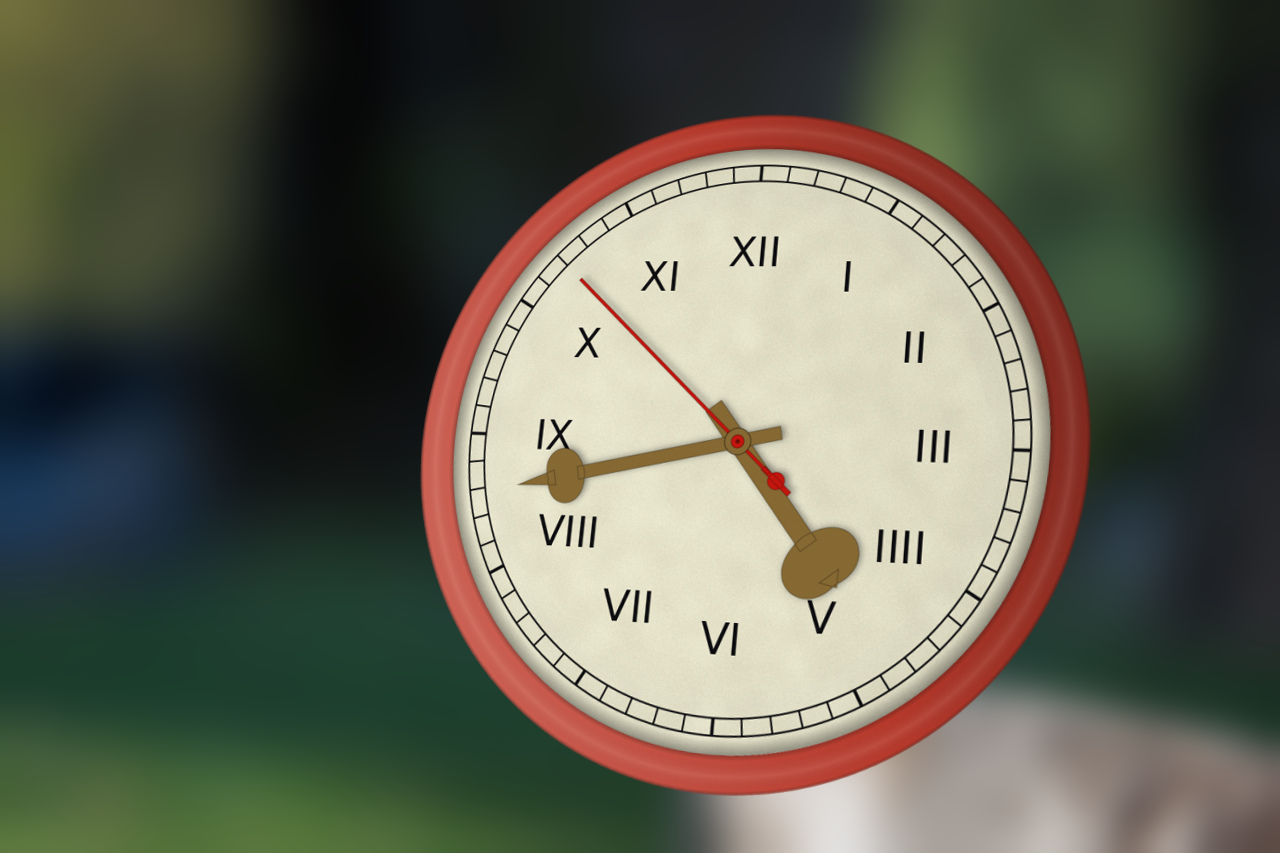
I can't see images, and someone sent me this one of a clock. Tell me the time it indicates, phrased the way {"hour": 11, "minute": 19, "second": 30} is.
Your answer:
{"hour": 4, "minute": 42, "second": 52}
